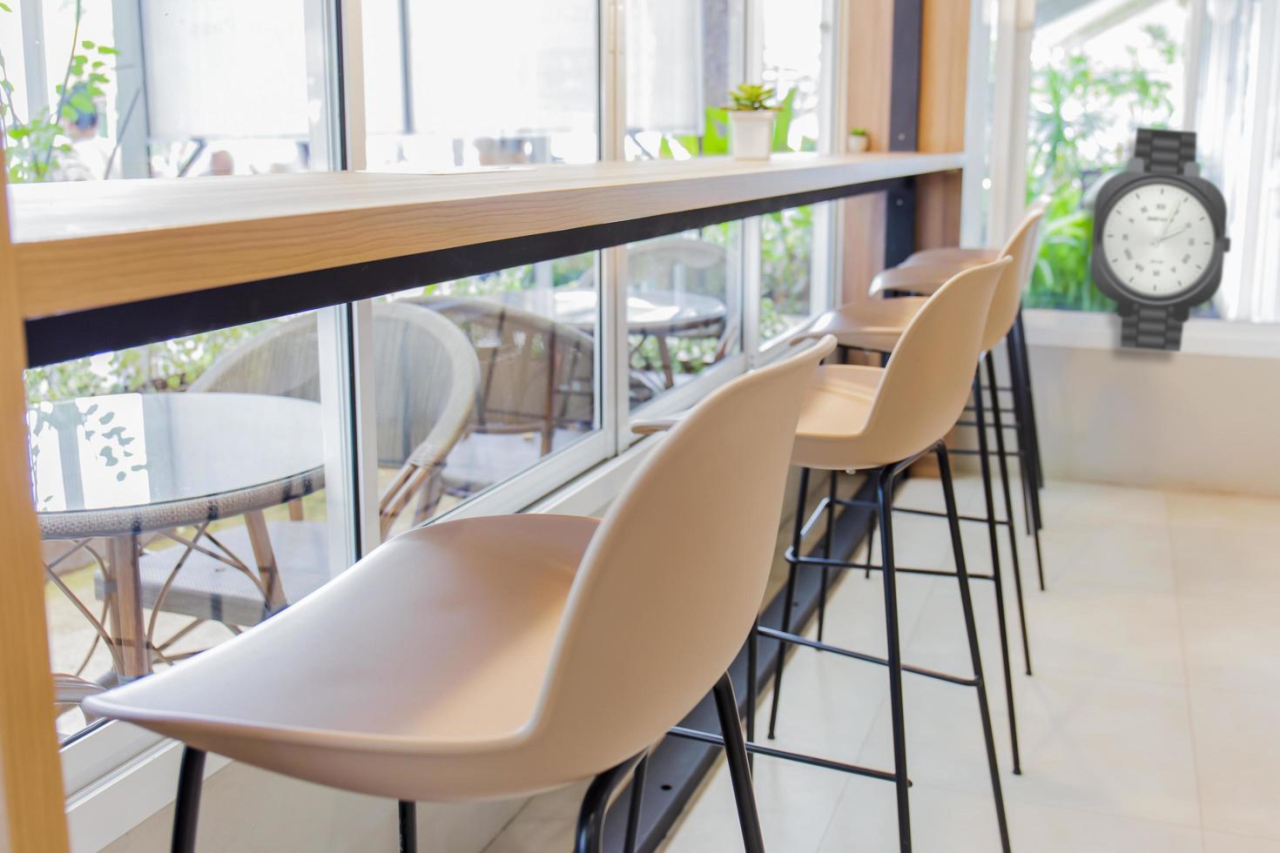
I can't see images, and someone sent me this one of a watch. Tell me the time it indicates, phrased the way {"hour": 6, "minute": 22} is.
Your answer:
{"hour": 2, "minute": 4}
